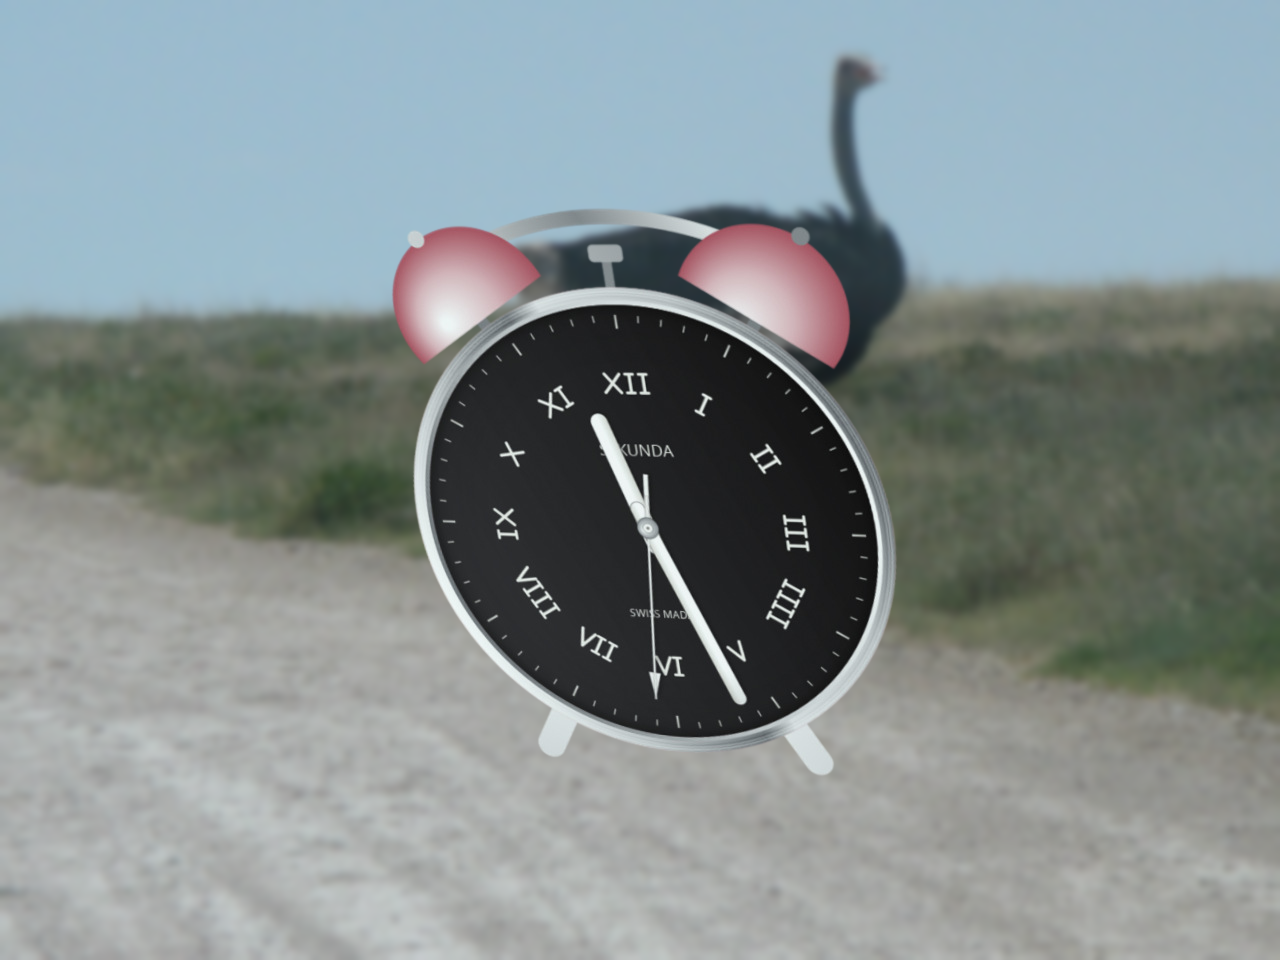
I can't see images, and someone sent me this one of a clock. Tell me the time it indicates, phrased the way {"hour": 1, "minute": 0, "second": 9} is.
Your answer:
{"hour": 11, "minute": 26, "second": 31}
